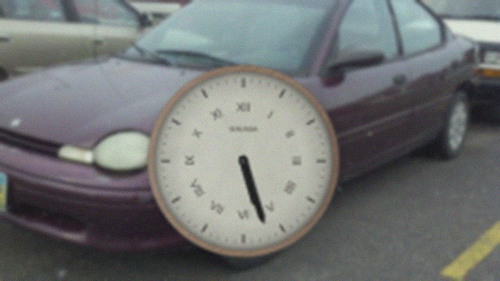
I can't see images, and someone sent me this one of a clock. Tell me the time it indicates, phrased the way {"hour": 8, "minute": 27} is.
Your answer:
{"hour": 5, "minute": 27}
